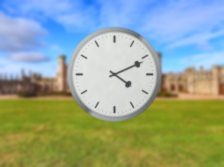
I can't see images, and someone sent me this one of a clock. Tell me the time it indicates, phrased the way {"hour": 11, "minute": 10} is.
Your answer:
{"hour": 4, "minute": 11}
